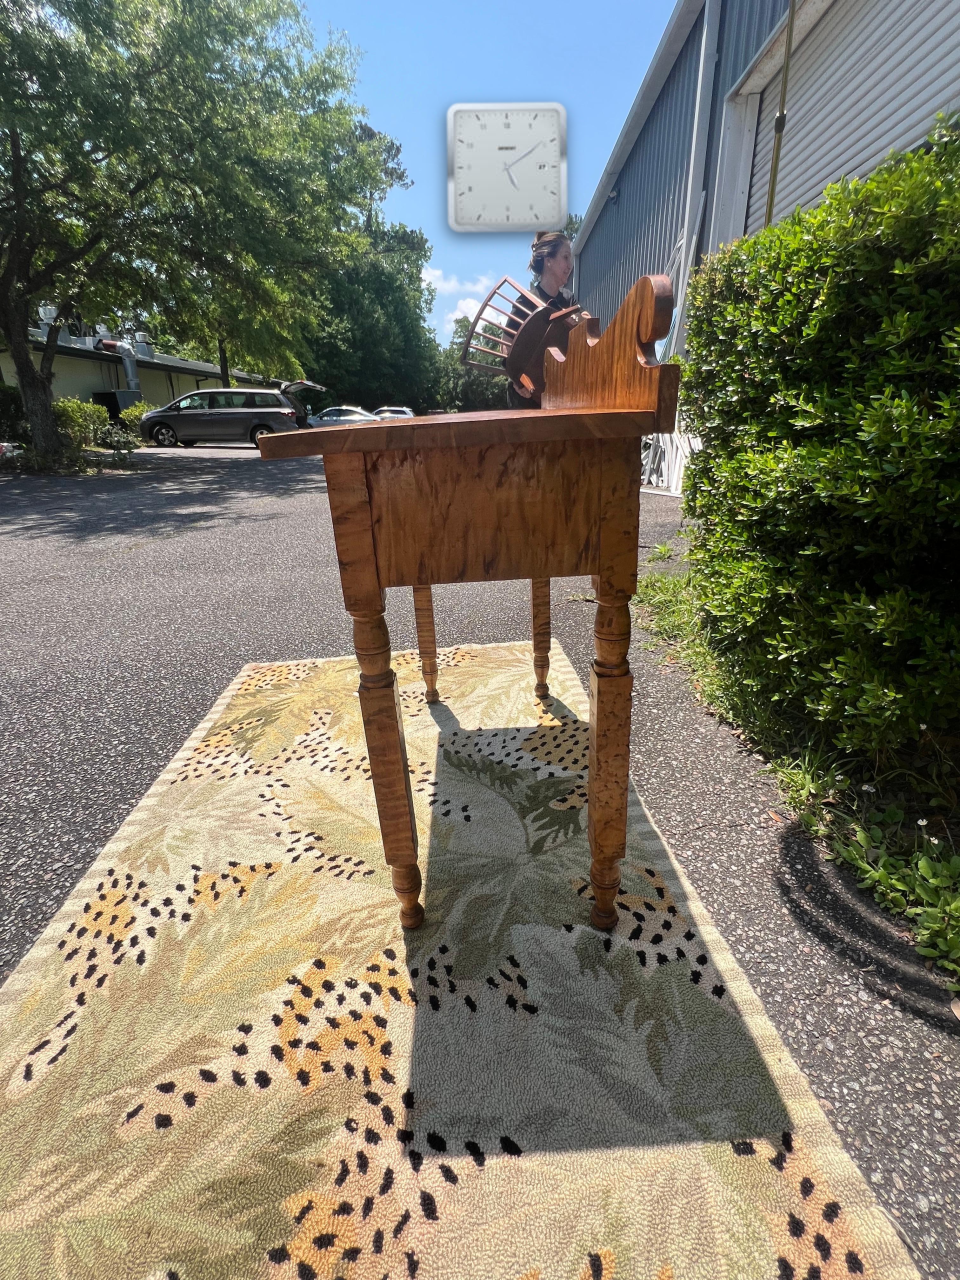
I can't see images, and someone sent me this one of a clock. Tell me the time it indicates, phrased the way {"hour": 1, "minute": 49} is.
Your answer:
{"hour": 5, "minute": 9}
